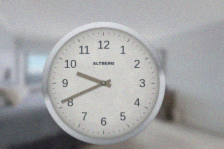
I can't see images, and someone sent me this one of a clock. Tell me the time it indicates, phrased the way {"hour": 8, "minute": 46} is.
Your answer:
{"hour": 9, "minute": 41}
